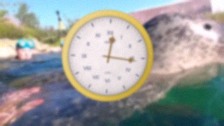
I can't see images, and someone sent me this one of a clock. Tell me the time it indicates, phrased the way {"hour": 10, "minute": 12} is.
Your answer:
{"hour": 12, "minute": 16}
